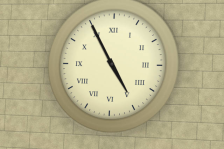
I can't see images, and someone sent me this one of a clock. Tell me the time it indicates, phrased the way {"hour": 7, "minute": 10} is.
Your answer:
{"hour": 4, "minute": 55}
